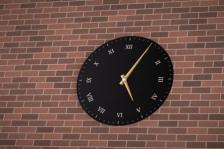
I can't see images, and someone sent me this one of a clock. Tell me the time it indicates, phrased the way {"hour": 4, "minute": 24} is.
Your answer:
{"hour": 5, "minute": 5}
